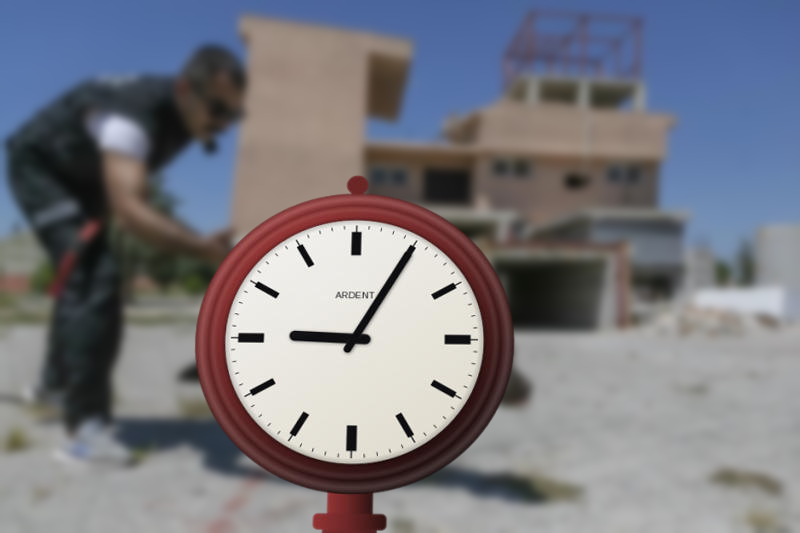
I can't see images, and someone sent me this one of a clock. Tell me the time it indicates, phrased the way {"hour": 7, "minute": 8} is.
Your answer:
{"hour": 9, "minute": 5}
